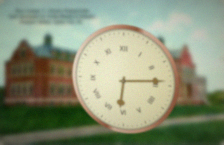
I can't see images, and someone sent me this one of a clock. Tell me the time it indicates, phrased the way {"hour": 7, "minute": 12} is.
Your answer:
{"hour": 6, "minute": 14}
